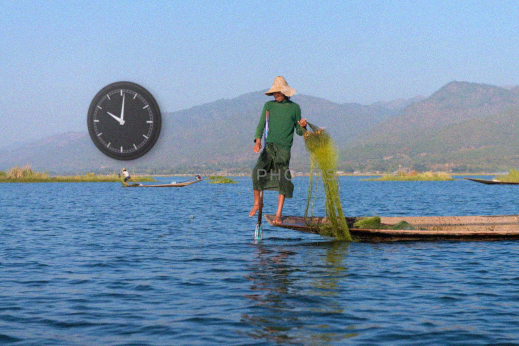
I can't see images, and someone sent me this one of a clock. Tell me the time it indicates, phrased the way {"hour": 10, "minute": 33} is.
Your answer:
{"hour": 10, "minute": 1}
